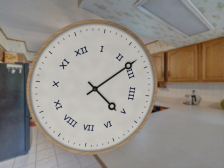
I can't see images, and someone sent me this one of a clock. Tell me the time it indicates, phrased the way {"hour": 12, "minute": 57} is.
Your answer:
{"hour": 5, "minute": 13}
